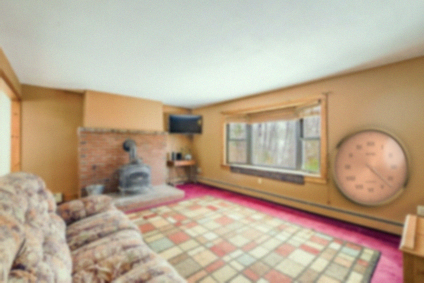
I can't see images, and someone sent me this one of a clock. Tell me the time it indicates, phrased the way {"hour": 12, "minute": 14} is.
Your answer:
{"hour": 4, "minute": 22}
